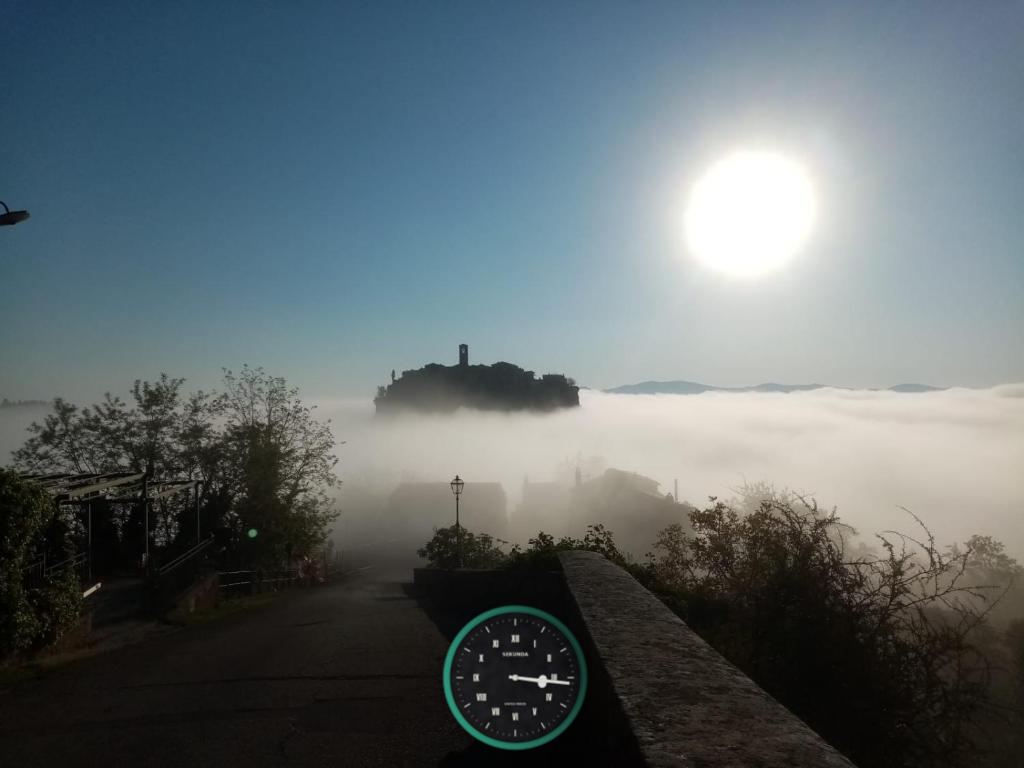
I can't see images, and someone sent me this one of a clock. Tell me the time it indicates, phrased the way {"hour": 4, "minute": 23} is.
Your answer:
{"hour": 3, "minute": 16}
